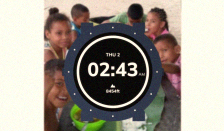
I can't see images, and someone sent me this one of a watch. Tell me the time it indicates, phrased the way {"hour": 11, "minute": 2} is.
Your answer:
{"hour": 2, "minute": 43}
